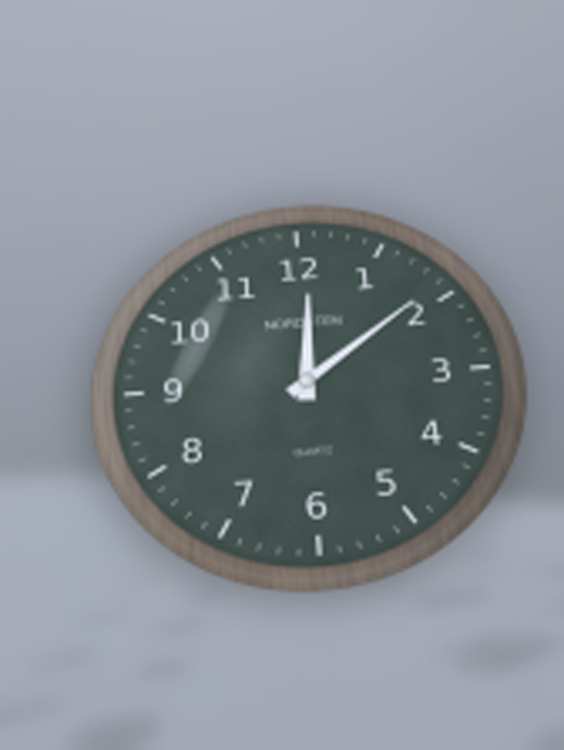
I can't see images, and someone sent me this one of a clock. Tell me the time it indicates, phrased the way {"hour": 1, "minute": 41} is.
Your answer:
{"hour": 12, "minute": 9}
